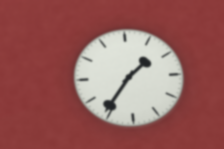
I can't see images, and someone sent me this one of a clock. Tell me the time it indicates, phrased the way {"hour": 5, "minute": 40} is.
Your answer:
{"hour": 1, "minute": 36}
